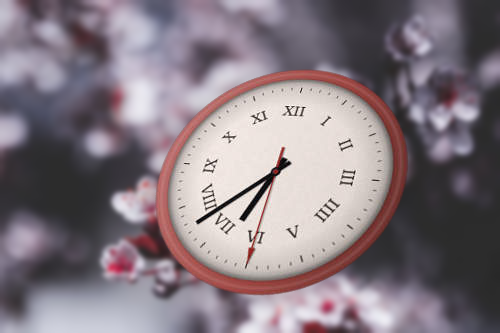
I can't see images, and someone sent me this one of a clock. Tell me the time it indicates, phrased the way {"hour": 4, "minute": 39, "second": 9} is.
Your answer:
{"hour": 6, "minute": 37, "second": 30}
